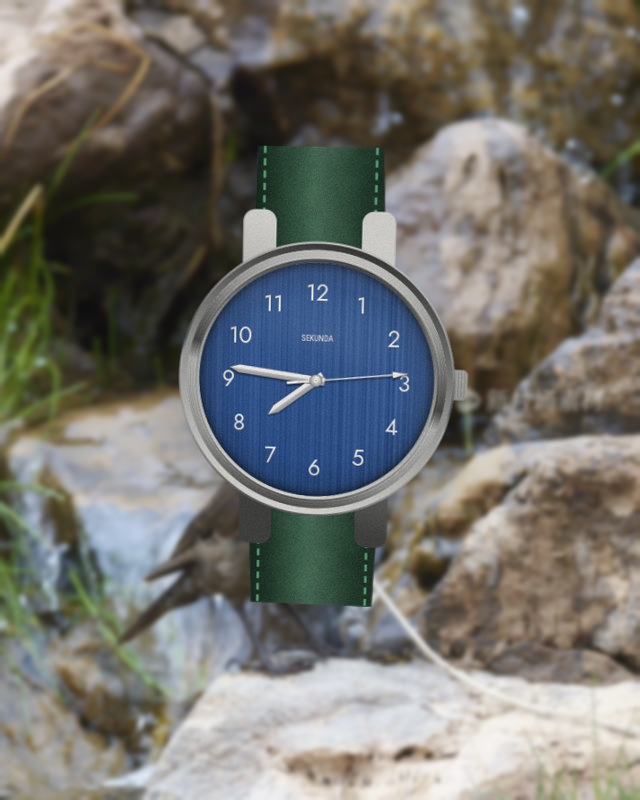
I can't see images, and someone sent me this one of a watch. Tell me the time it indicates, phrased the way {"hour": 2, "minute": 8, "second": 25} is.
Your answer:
{"hour": 7, "minute": 46, "second": 14}
